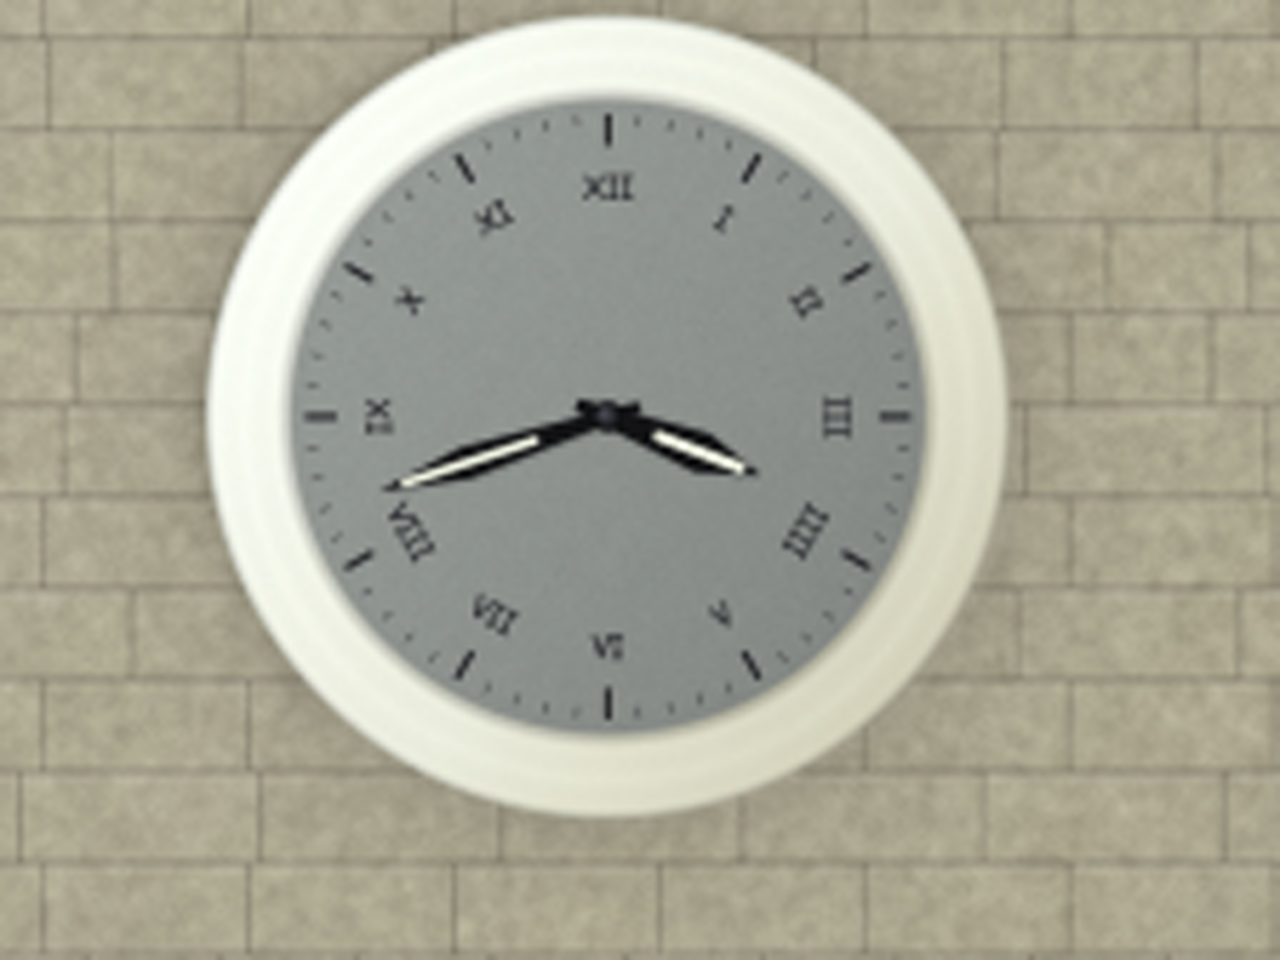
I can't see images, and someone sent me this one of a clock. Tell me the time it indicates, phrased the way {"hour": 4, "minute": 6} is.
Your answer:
{"hour": 3, "minute": 42}
